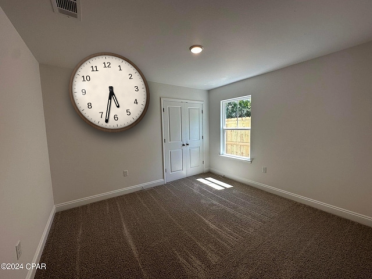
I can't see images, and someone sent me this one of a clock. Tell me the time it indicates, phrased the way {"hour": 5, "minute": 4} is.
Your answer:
{"hour": 5, "minute": 33}
